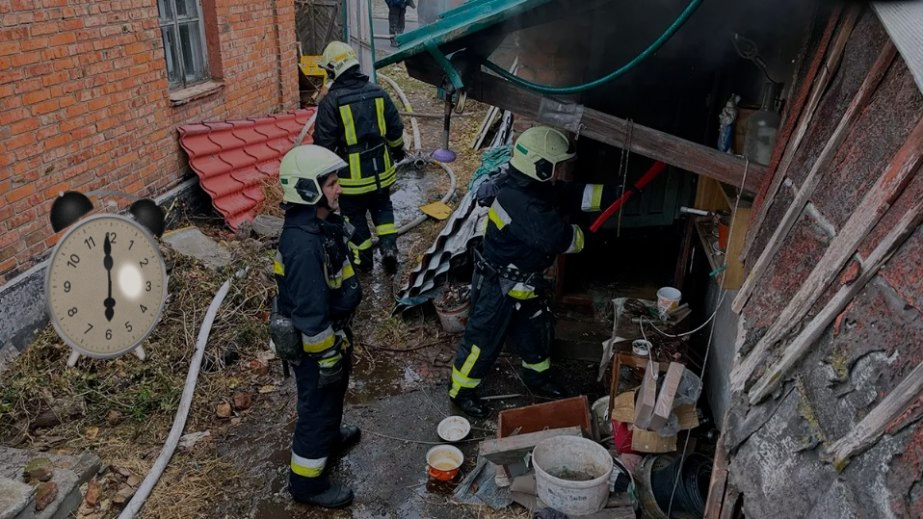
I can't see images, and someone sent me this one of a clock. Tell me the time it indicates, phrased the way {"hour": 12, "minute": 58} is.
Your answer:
{"hour": 5, "minute": 59}
